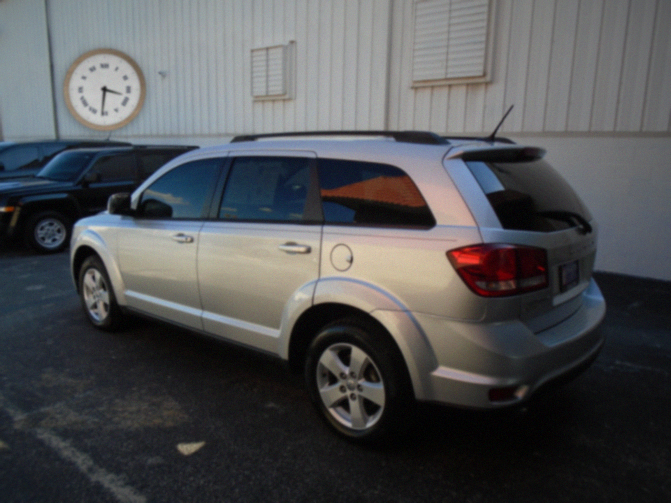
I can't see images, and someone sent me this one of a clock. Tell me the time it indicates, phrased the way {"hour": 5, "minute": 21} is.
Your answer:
{"hour": 3, "minute": 31}
